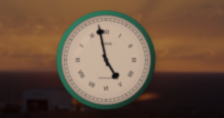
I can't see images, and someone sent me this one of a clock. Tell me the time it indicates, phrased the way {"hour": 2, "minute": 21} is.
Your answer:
{"hour": 4, "minute": 58}
